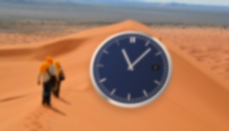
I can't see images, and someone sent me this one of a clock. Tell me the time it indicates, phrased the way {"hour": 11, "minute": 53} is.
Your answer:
{"hour": 11, "minute": 7}
